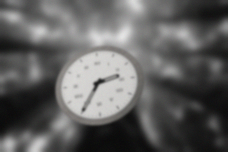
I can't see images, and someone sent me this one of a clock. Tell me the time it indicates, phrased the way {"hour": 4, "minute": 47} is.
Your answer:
{"hour": 2, "minute": 35}
